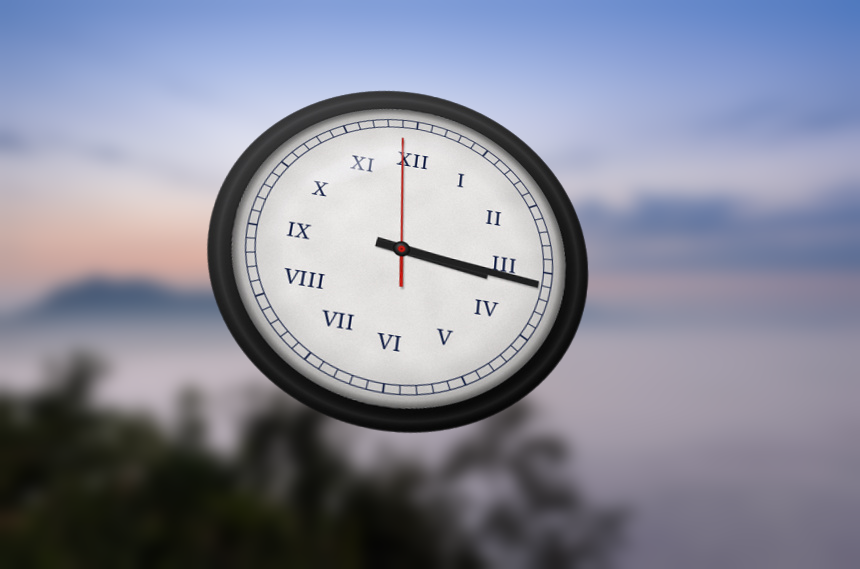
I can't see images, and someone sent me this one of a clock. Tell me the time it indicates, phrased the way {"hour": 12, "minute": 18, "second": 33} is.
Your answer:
{"hour": 3, "minute": 15, "second": 59}
